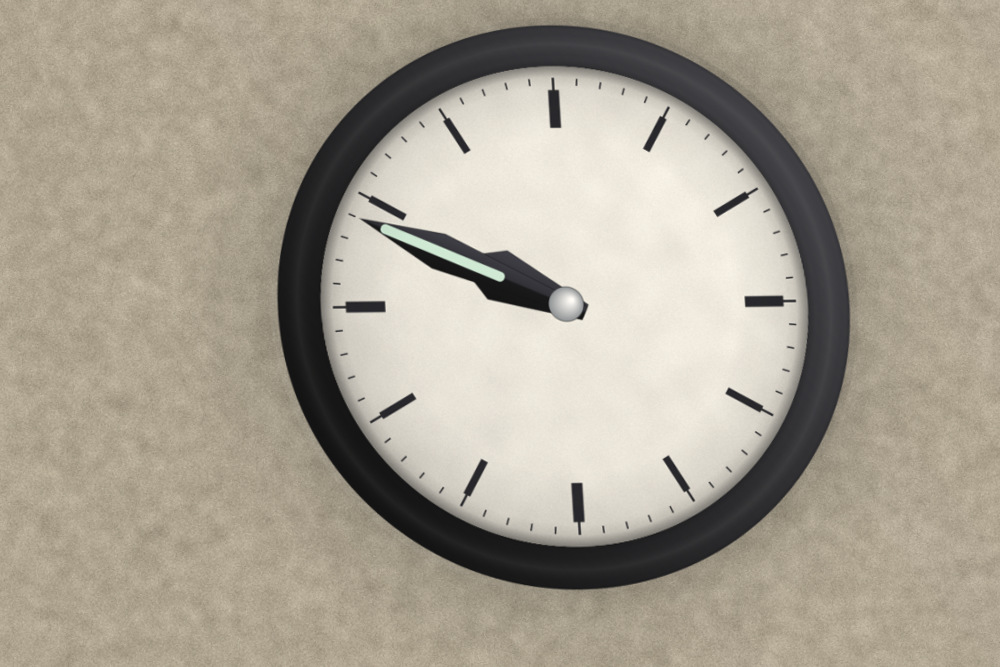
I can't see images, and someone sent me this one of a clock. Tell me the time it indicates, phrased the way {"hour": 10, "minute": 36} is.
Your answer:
{"hour": 9, "minute": 49}
